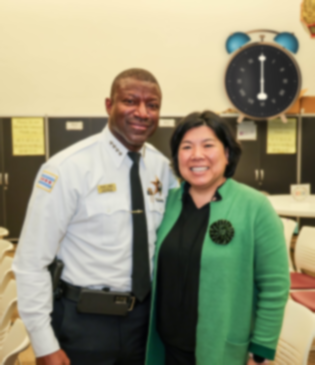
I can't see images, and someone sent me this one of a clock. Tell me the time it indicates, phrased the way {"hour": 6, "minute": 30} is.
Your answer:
{"hour": 6, "minute": 0}
